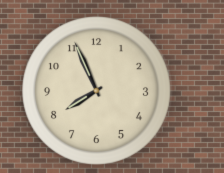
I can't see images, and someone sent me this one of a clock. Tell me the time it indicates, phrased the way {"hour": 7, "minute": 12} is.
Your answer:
{"hour": 7, "minute": 56}
